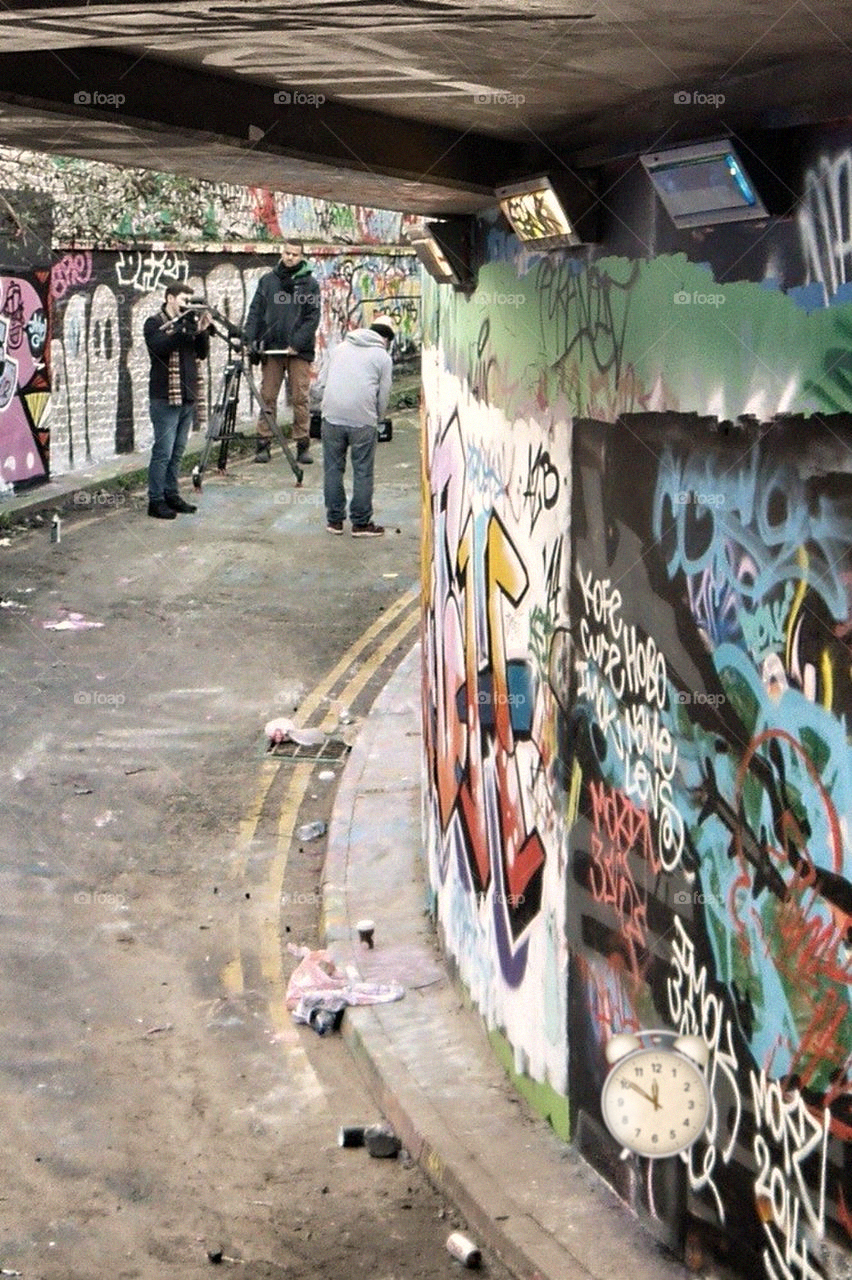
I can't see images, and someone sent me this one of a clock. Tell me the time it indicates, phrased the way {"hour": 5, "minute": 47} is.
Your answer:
{"hour": 11, "minute": 51}
